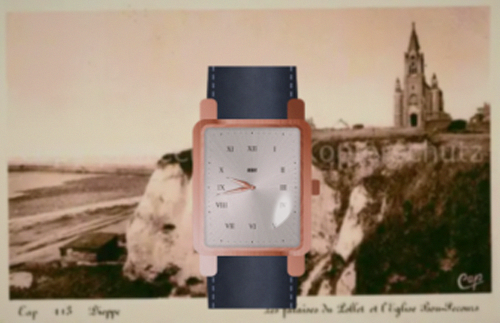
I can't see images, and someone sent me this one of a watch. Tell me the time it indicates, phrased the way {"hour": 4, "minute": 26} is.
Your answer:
{"hour": 9, "minute": 43}
